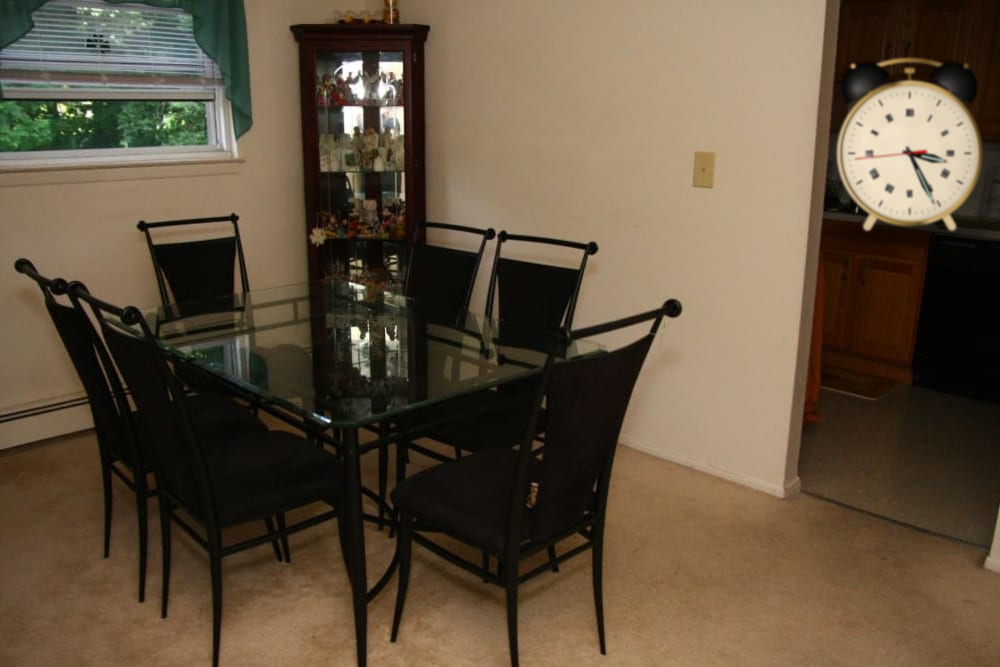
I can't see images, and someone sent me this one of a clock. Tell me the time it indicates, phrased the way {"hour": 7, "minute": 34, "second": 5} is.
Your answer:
{"hour": 3, "minute": 25, "second": 44}
